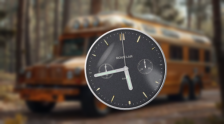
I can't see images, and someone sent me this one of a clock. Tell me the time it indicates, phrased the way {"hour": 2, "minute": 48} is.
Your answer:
{"hour": 5, "minute": 44}
